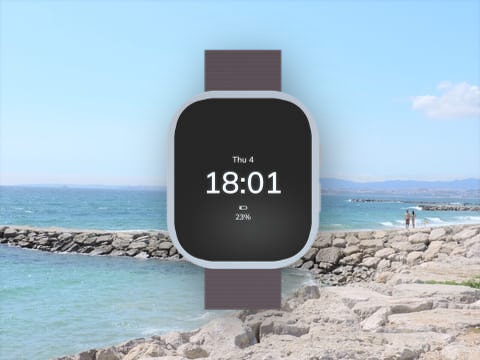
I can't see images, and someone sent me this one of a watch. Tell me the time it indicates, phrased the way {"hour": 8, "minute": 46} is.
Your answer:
{"hour": 18, "minute": 1}
